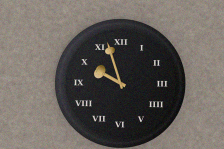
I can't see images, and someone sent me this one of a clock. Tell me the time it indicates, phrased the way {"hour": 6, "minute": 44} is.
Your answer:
{"hour": 9, "minute": 57}
